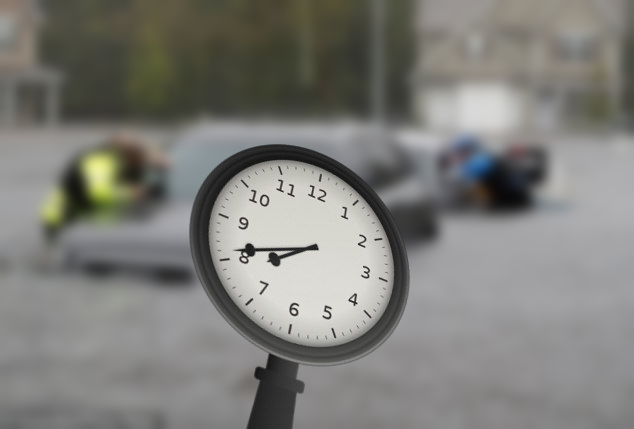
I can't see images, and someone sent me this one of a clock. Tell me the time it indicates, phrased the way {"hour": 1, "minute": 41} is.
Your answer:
{"hour": 7, "minute": 41}
